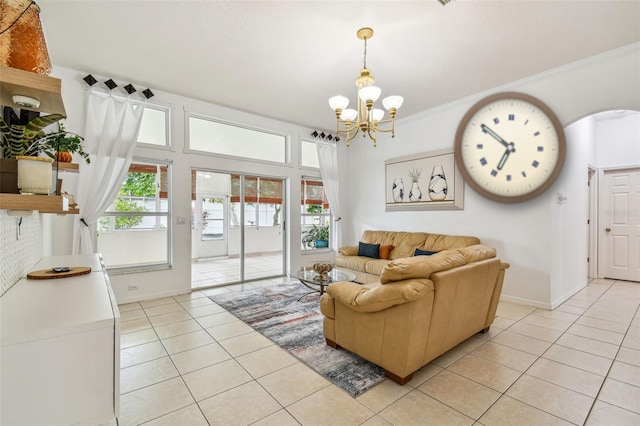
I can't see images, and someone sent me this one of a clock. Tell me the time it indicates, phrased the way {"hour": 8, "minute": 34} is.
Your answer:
{"hour": 6, "minute": 51}
